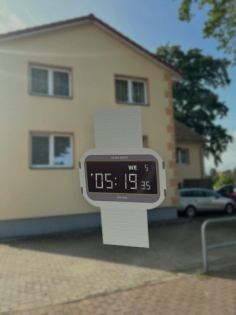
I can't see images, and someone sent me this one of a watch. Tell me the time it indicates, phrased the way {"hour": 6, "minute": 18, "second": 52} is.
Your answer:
{"hour": 5, "minute": 19, "second": 35}
